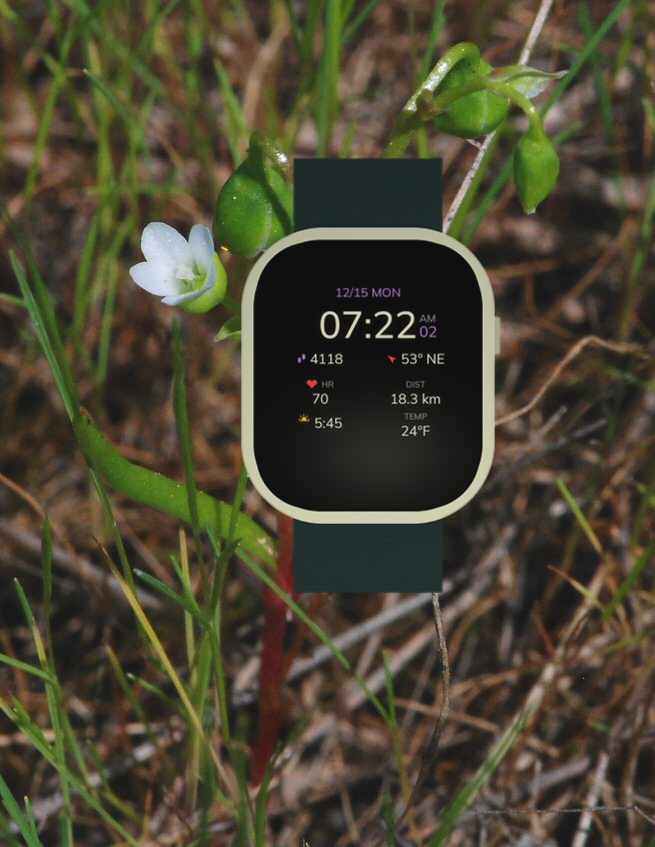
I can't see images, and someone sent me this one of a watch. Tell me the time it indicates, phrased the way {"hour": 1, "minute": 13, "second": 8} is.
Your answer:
{"hour": 7, "minute": 22, "second": 2}
